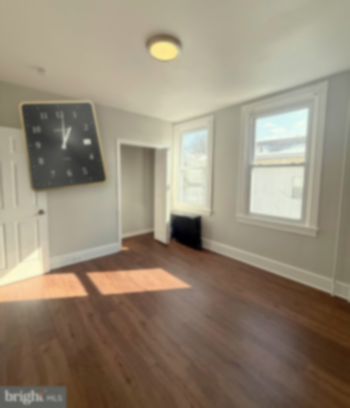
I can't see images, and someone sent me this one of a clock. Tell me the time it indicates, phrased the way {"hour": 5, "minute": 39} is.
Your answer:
{"hour": 1, "minute": 1}
